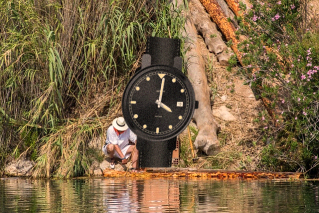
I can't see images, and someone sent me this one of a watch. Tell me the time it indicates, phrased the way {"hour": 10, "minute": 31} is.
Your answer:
{"hour": 4, "minute": 1}
